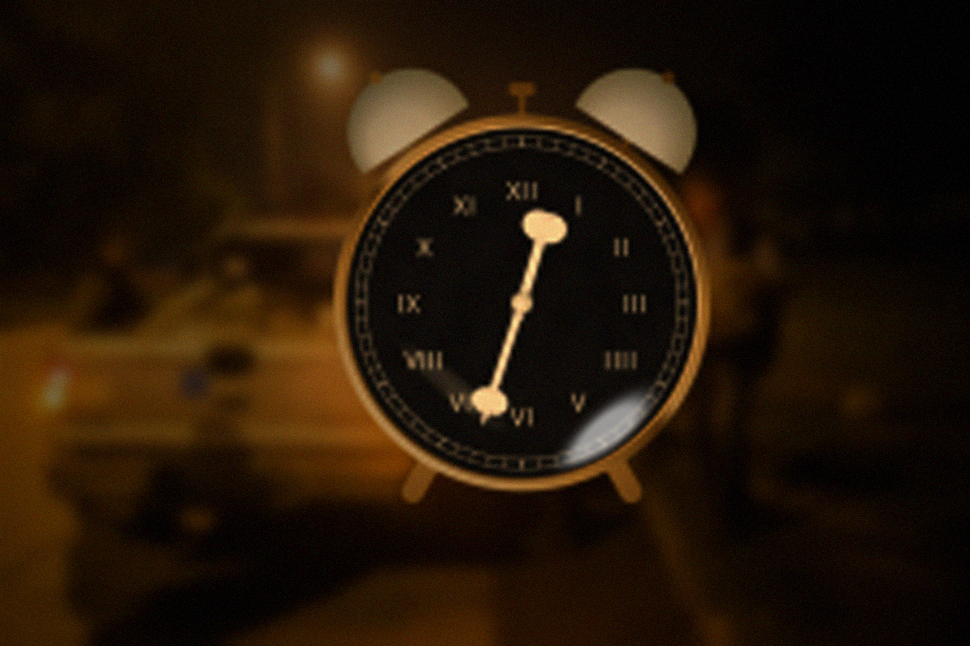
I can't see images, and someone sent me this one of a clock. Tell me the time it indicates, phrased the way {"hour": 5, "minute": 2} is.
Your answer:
{"hour": 12, "minute": 33}
